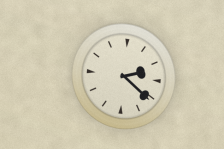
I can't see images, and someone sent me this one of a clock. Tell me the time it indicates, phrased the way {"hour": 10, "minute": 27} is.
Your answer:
{"hour": 2, "minute": 21}
